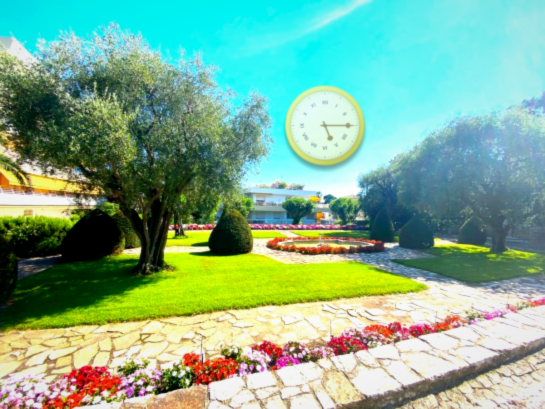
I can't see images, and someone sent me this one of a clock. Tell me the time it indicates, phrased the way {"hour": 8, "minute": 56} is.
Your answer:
{"hour": 5, "minute": 15}
